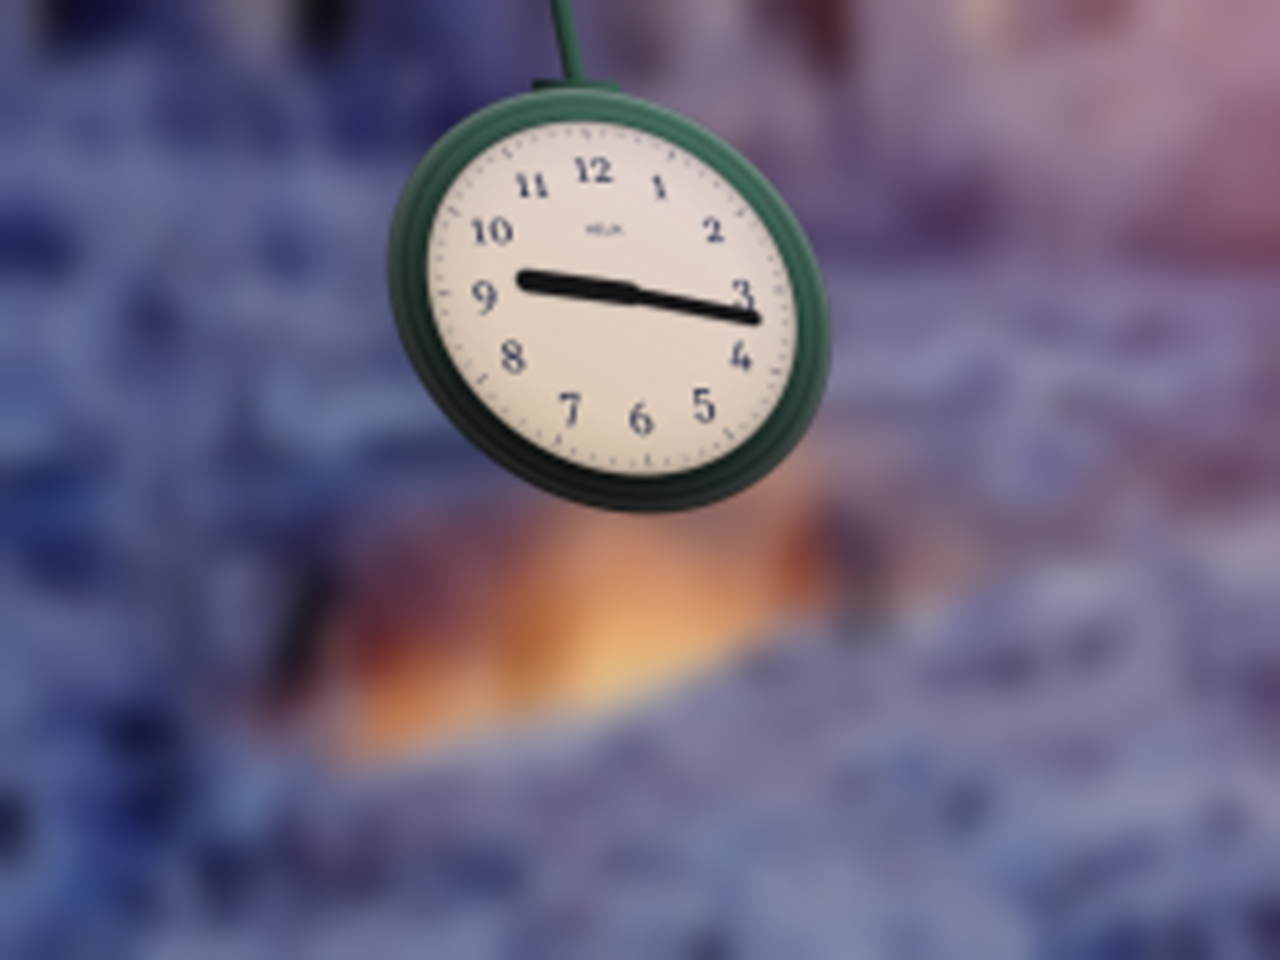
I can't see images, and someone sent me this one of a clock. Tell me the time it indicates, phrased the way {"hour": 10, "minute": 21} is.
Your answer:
{"hour": 9, "minute": 17}
